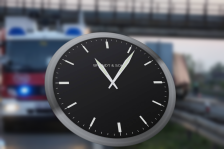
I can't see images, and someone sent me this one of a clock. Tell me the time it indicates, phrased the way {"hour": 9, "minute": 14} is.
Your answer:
{"hour": 11, "minute": 6}
